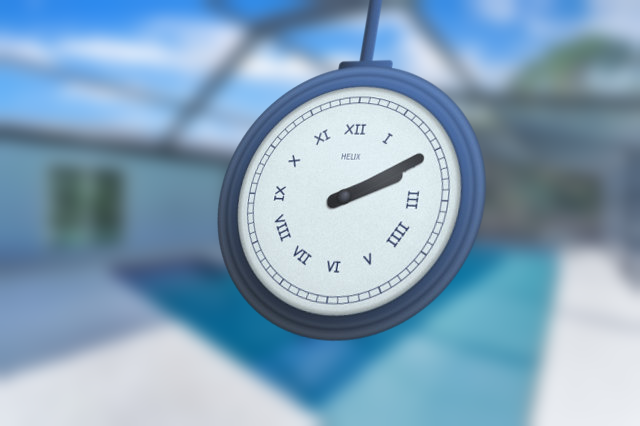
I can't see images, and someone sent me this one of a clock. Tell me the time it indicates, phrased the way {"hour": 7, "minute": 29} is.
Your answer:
{"hour": 2, "minute": 10}
